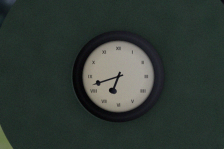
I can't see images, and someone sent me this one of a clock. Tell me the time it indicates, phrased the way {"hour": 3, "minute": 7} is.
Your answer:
{"hour": 6, "minute": 42}
